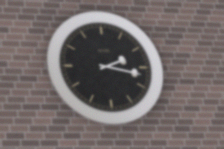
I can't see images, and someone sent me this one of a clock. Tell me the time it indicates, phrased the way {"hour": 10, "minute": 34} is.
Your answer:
{"hour": 2, "minute": 17}
